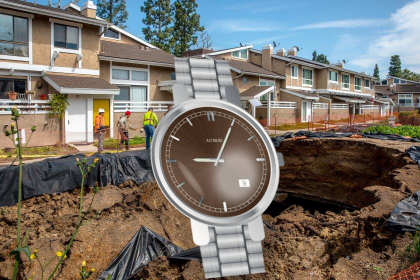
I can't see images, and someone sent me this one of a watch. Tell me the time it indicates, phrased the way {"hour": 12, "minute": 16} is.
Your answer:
{"hour": 9, "minute": 5}
